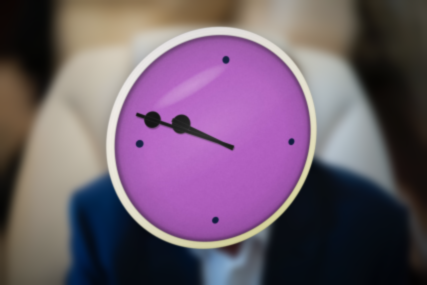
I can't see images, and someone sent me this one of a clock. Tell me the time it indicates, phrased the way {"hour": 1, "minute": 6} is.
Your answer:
{"hour": 9, "minute": 48}
